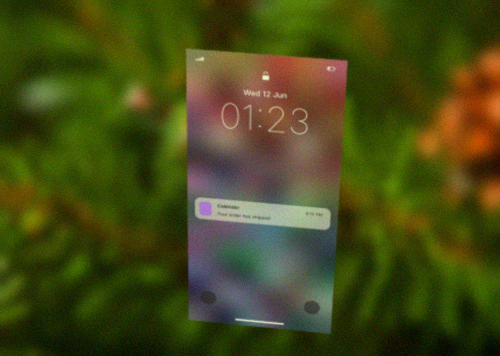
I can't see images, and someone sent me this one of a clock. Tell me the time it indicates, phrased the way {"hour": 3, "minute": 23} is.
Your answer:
{"hour": 1, "minute": 23}
